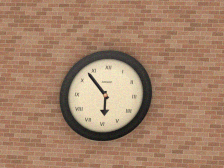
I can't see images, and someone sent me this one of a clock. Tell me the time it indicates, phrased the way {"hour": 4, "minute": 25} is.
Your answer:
{"hour": 5, "minute": 53}
